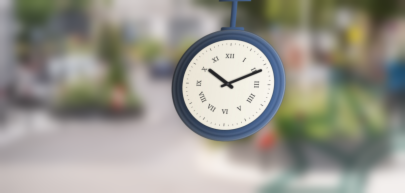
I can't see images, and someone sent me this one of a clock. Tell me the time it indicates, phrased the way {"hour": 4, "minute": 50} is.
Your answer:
{"hour": 10, "minute": 11}
